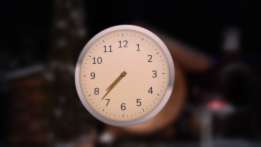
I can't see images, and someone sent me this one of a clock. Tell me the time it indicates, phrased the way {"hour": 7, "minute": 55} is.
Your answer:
{"hour": 7, "minute": 37}
